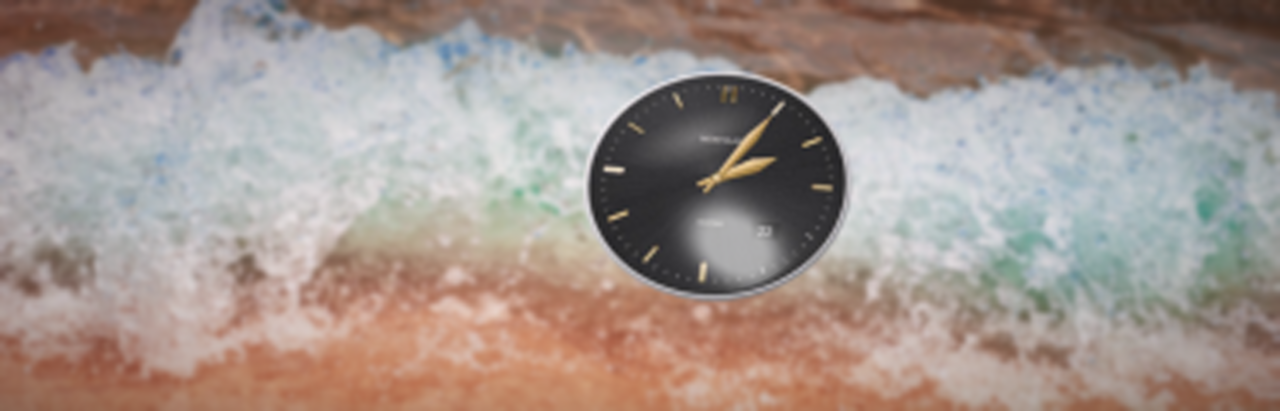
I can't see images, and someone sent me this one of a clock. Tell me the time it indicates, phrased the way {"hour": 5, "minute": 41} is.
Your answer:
{"hour": 2, "minute": 5}
